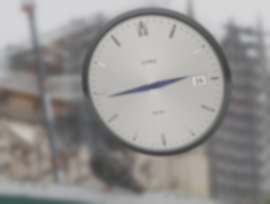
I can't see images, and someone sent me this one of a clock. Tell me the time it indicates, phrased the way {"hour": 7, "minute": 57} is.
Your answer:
{"hour": 2, "minute": 44}
